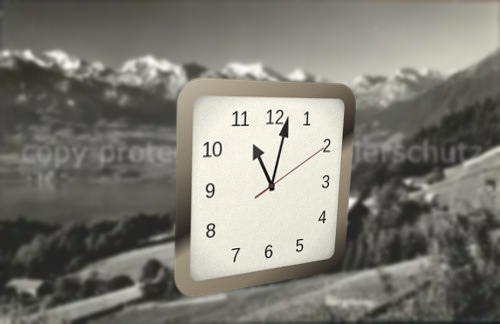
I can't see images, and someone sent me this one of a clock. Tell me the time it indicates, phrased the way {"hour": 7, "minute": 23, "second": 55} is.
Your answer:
{"hour": 11, "minute": 2, "second": 10}
